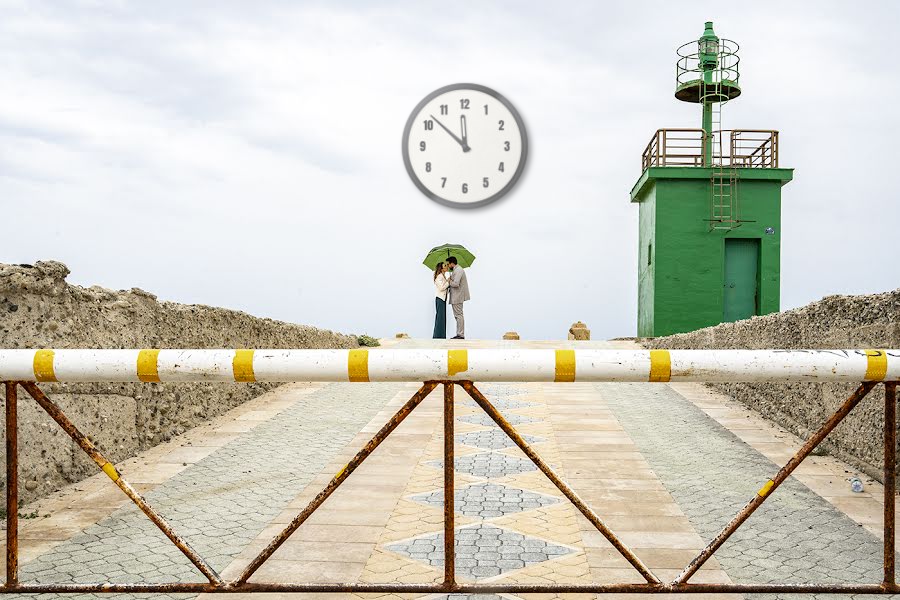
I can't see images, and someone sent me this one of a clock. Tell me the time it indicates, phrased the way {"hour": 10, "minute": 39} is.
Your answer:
{"hour": 11, "minute": 52}
